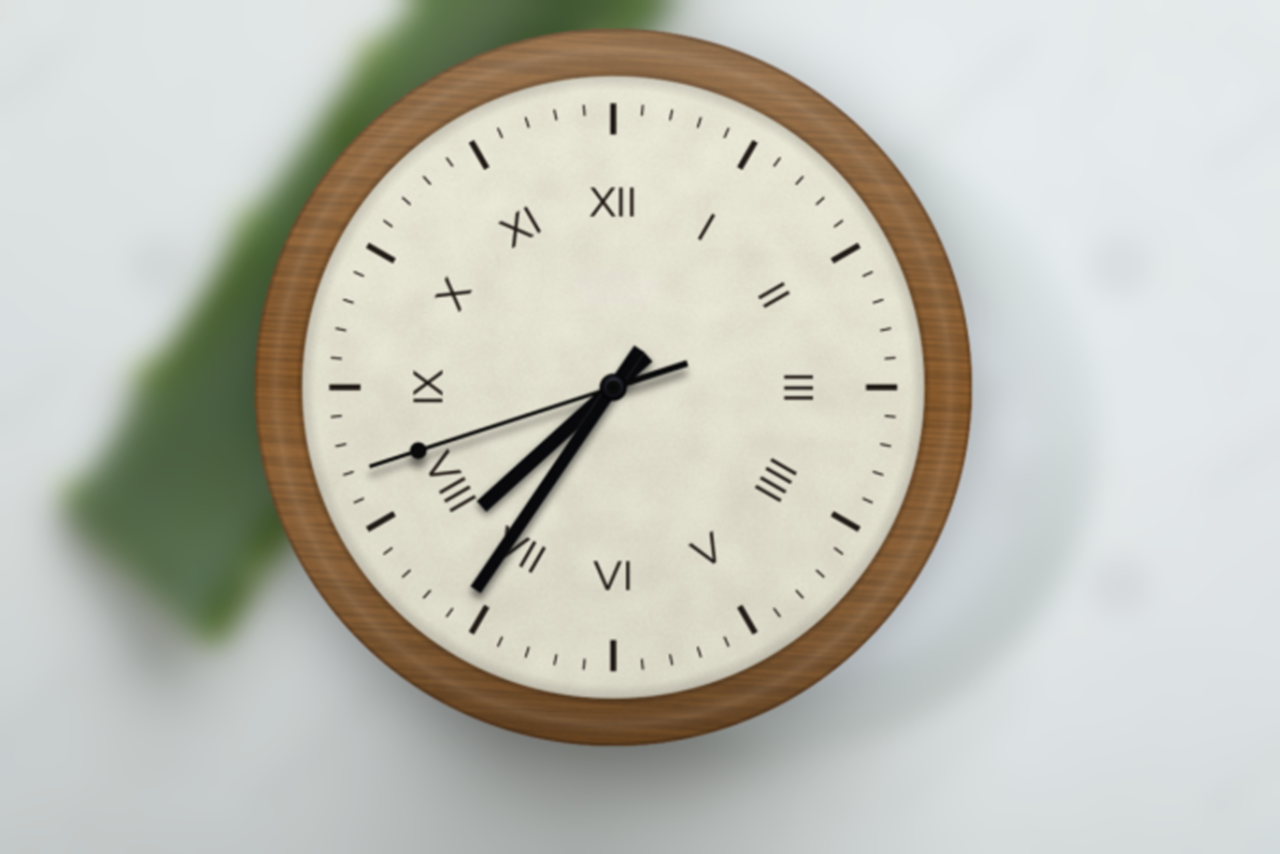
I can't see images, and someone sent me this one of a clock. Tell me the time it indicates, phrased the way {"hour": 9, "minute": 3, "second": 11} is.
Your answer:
{"hour": 7, "minute": 35, "second": 42}
